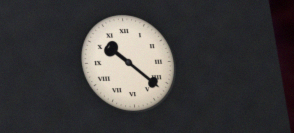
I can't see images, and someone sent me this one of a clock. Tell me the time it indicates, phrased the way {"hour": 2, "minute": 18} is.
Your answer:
{"hour": 10, "minute": 22}
